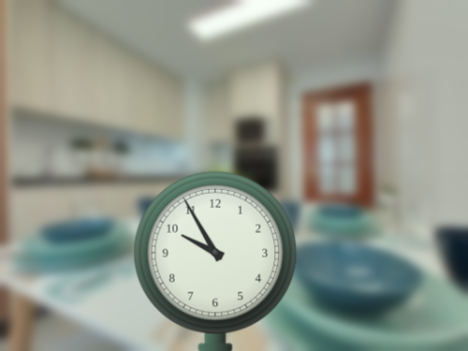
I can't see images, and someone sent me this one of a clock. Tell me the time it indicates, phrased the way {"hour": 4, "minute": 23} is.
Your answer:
{"hour": 9, "minute": 55}
